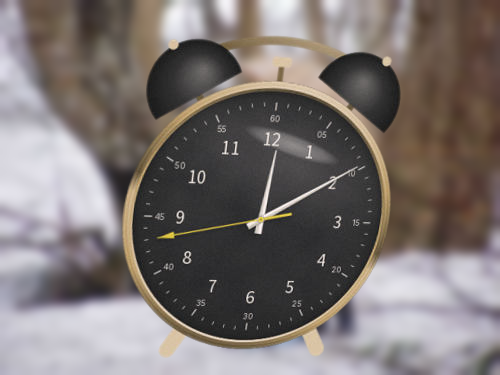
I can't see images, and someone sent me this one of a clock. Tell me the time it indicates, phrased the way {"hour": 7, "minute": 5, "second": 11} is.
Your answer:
{"hour": 12, "minute": 9, "second": 43}
